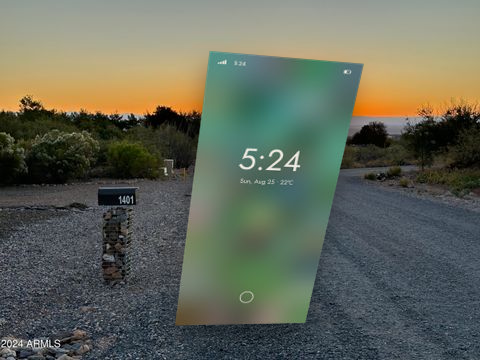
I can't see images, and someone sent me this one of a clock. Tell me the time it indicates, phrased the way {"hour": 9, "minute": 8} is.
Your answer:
{"hour": 5, "minute": 24}
